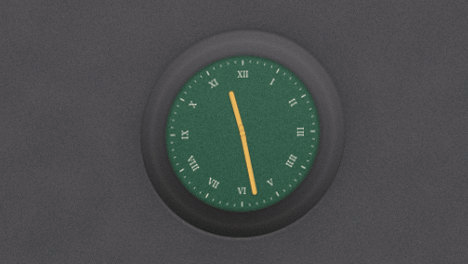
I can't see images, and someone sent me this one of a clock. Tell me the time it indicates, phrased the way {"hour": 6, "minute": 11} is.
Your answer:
{"hour": 11, "minute": 28}
